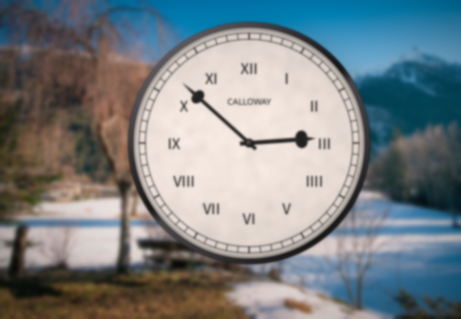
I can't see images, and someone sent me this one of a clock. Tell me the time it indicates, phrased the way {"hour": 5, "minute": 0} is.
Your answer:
{"hour": 2, "minute": 52}
